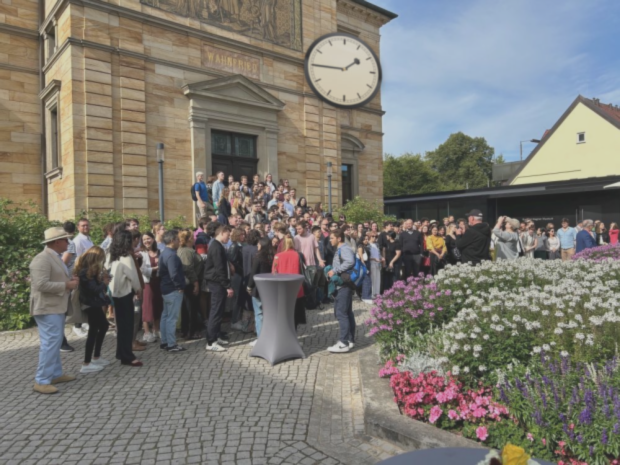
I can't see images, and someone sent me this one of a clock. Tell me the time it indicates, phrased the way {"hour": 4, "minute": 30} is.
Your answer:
{"hour": 1, "minute": 45}
